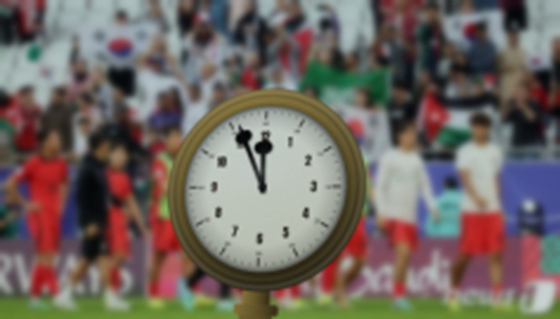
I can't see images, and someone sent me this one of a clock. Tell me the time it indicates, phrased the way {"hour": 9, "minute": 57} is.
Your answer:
{"hour": 11, "minute": 56}
